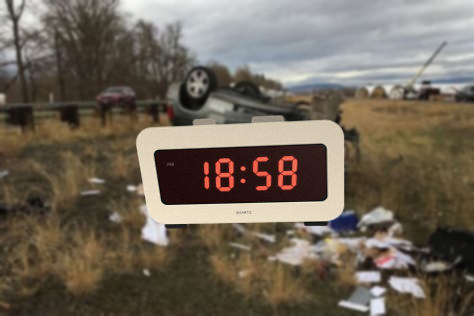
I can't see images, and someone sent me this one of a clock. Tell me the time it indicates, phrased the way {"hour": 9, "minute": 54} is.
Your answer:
{"hour": 18, "minute": 58}
